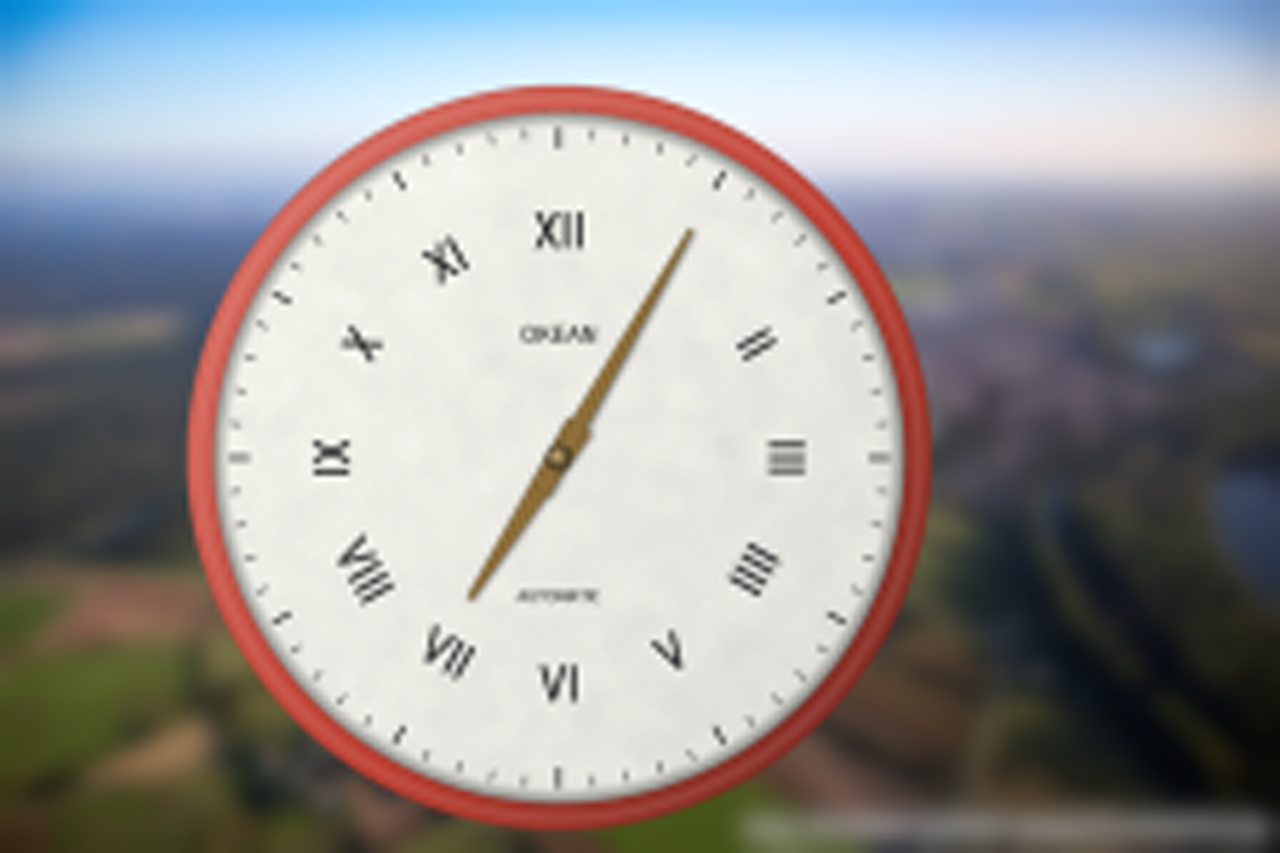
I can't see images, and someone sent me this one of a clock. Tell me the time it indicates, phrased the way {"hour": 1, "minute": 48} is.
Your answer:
{"hour": 7, "minute": 5}
